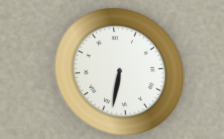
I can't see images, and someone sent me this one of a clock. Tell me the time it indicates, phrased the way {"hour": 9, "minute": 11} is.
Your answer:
{"hour": 6, "minute": 33}
